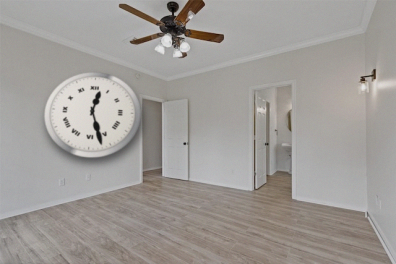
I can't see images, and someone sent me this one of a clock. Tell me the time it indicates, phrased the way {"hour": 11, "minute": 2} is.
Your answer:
{"hour": 12, "minute": 27}
